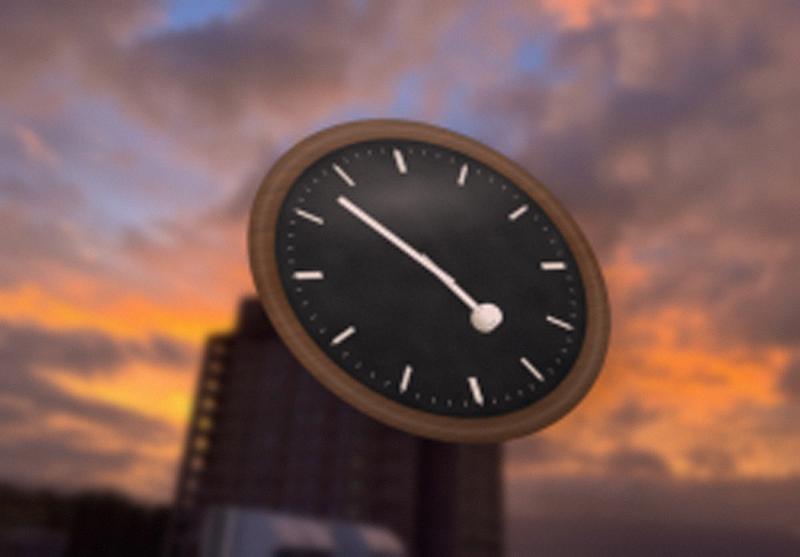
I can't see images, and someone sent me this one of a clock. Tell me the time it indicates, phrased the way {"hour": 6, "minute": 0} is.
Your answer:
{"hour": 4, "minute": 53}
